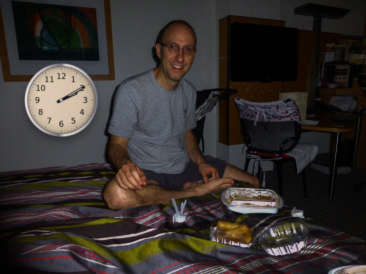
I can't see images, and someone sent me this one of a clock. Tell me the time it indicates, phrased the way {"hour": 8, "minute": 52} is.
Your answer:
{"hour": 2, "minute": 10}
